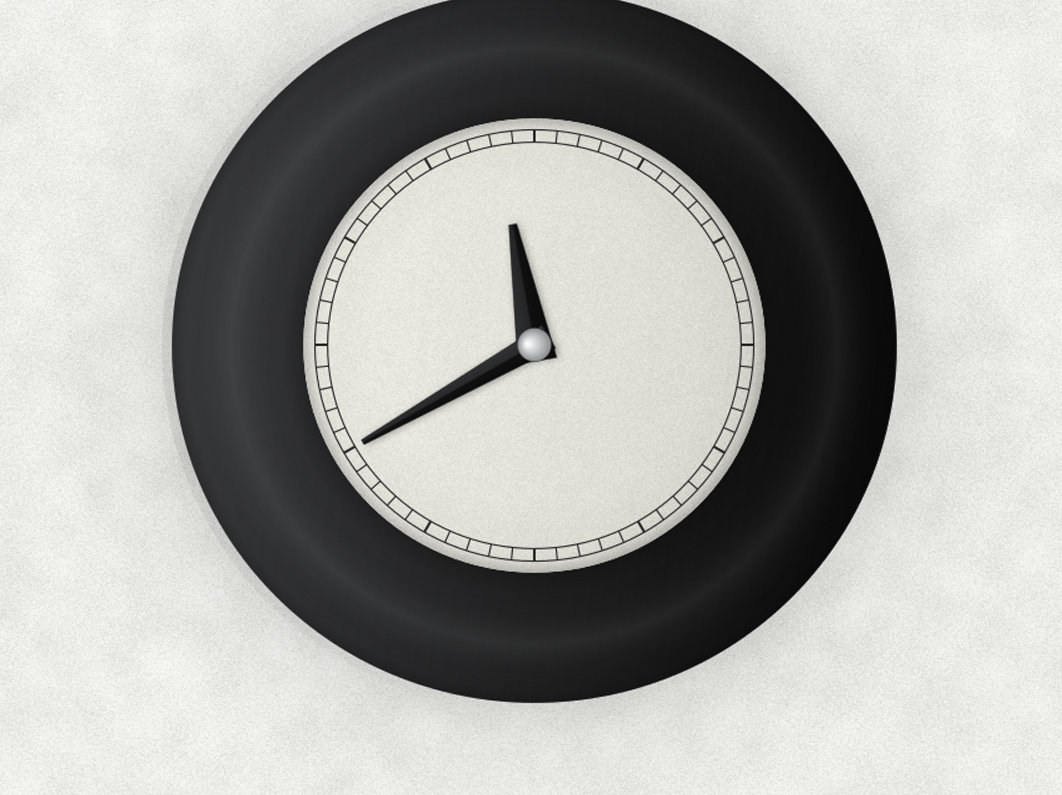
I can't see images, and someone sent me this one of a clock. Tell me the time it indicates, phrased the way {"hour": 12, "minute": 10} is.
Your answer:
{"hour": 11, "minute": 40}
